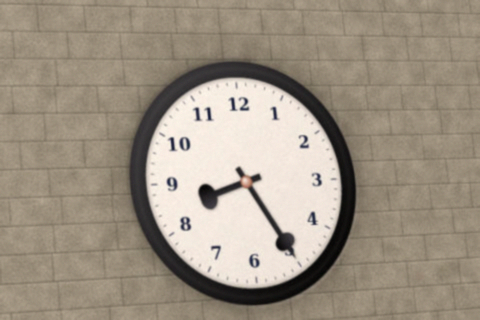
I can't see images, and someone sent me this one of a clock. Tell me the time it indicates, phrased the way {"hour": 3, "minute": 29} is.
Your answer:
{"hour": 8, "minute": 25}
